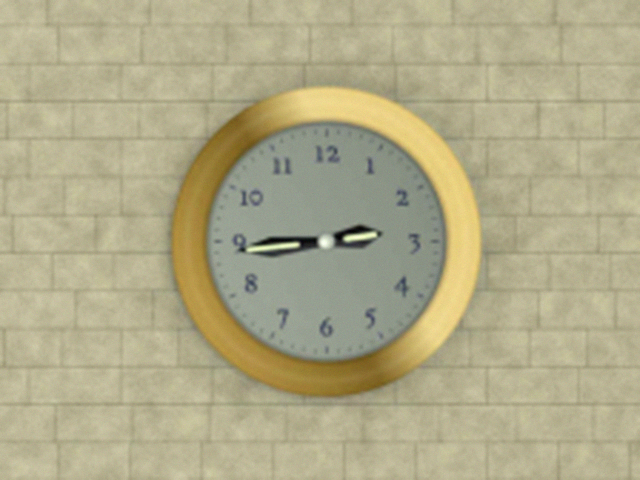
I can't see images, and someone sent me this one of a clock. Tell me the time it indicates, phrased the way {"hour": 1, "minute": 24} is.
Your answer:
{"hour": 2, "minute": 44}
